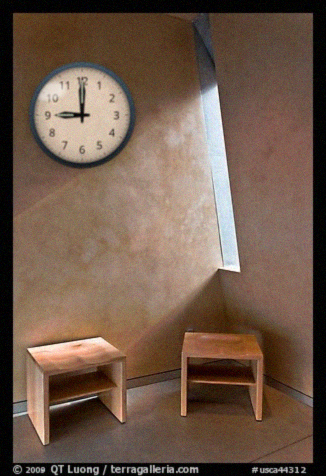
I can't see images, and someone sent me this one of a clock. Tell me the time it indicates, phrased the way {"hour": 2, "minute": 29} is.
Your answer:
{"hour": 9, "minute": 0}
